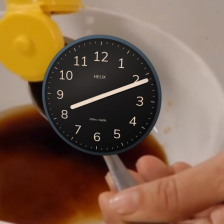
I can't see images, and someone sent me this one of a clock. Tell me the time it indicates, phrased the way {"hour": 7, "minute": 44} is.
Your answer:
{"hour": 8, "minute": 11}
